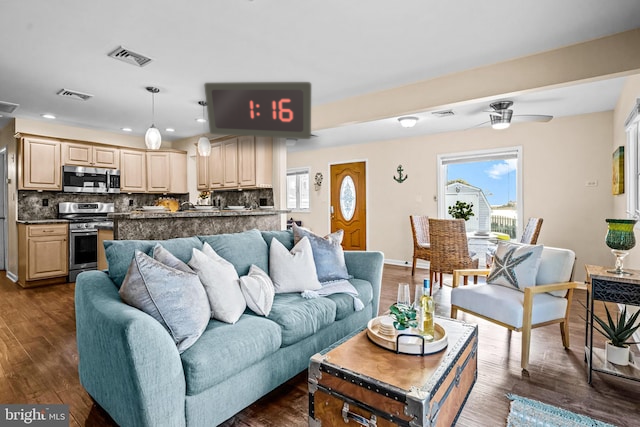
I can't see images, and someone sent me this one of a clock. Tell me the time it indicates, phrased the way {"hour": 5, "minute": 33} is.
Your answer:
{"hour": 1, "minute": 16}
